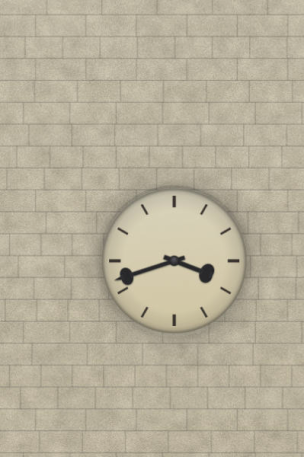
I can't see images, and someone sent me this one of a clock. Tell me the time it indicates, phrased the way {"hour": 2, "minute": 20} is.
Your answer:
{"hour": 3, "minute": 42}
